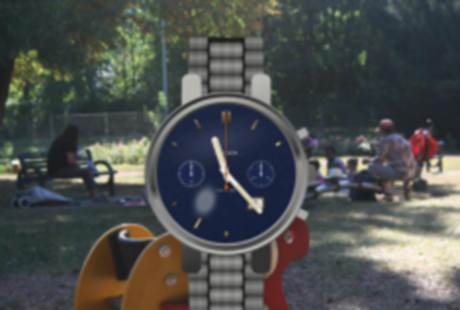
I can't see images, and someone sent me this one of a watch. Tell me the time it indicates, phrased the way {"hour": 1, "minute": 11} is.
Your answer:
{"hour": 11, "minute": 23}
